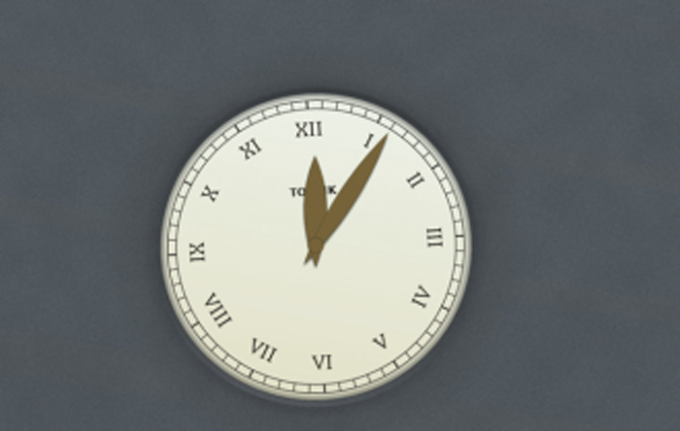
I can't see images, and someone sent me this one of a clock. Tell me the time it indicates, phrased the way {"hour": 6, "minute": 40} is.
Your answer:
{"hour": 12, "minute": 6}
